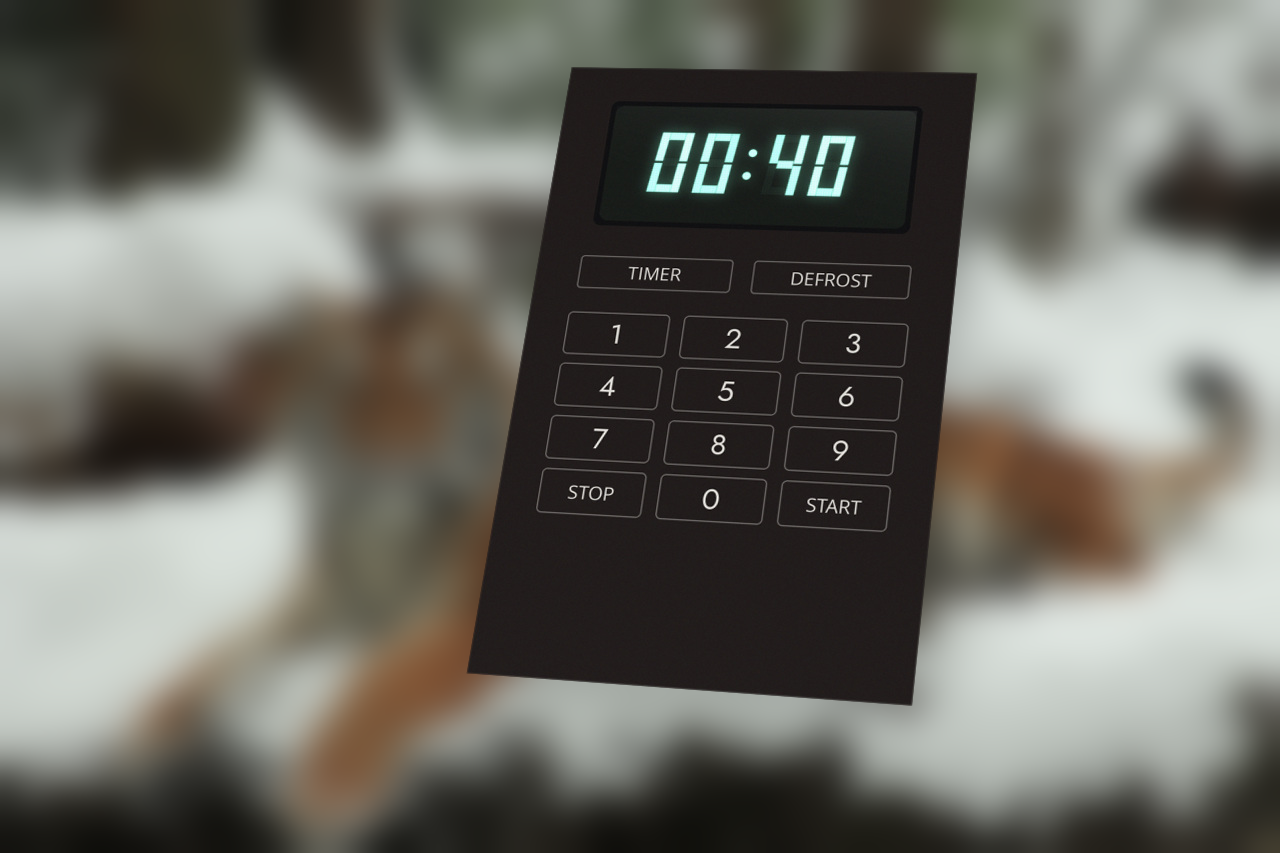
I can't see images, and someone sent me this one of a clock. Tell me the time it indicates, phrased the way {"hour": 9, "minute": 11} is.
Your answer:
{"hour": 0, "minute": 40}
